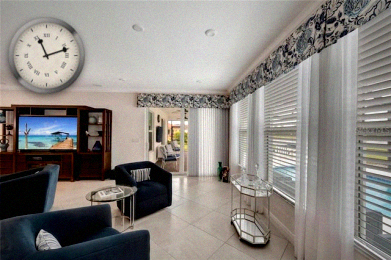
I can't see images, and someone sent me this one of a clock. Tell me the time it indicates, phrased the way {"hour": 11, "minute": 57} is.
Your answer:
{"hour": 11, "minute": 12}
